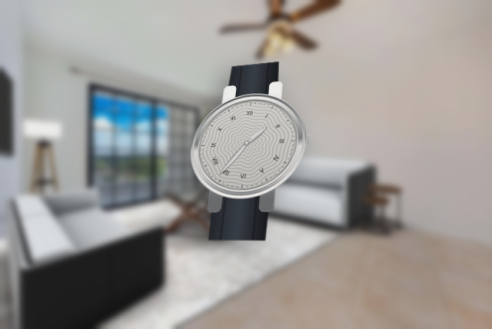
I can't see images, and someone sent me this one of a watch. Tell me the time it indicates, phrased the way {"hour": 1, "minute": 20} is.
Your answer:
{"hour": 1, "minute": 36}
